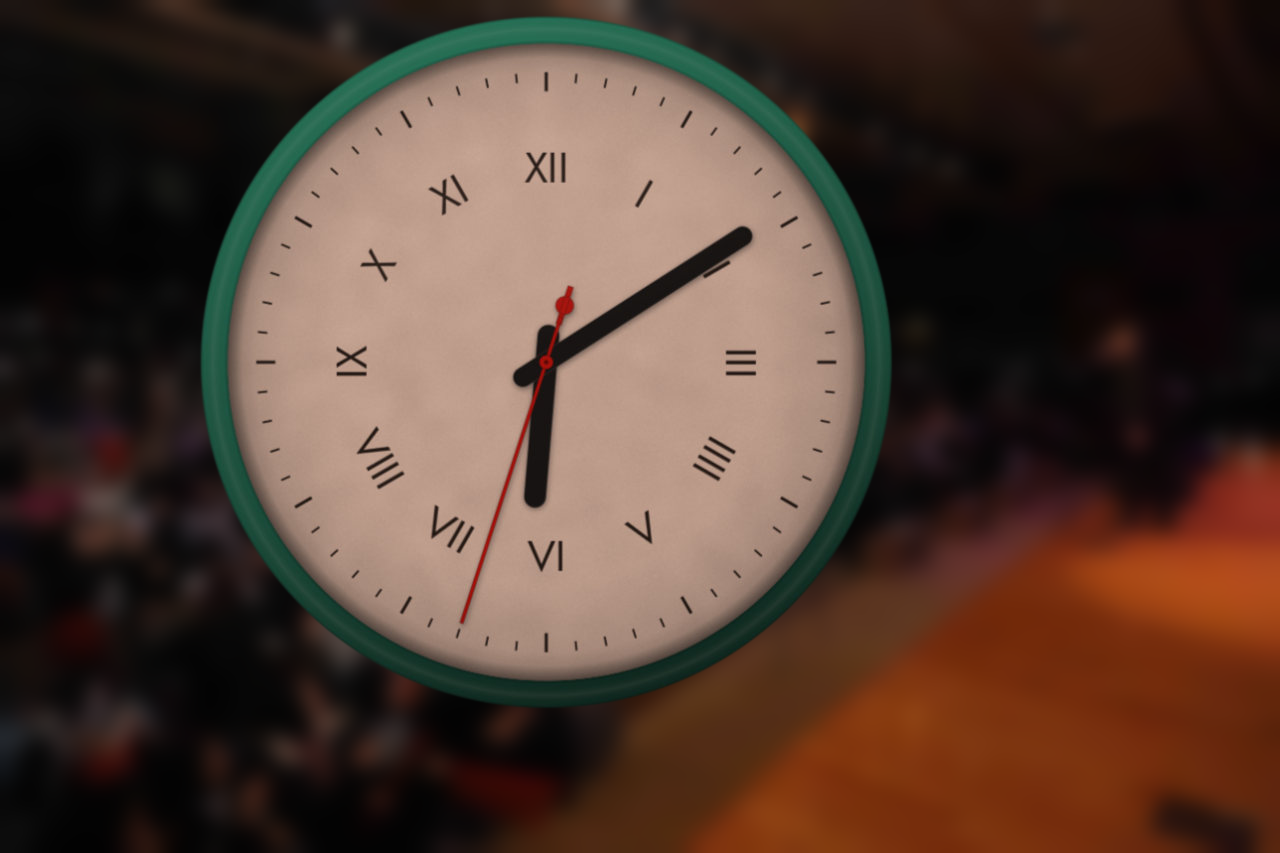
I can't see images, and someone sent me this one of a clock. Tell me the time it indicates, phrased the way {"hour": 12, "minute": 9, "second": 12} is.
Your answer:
{"hour": 6, "minute": 9, "second": 33}
